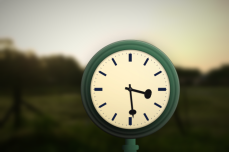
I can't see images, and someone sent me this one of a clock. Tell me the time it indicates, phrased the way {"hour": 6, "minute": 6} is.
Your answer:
{"hour": 3, "minute": 29}
